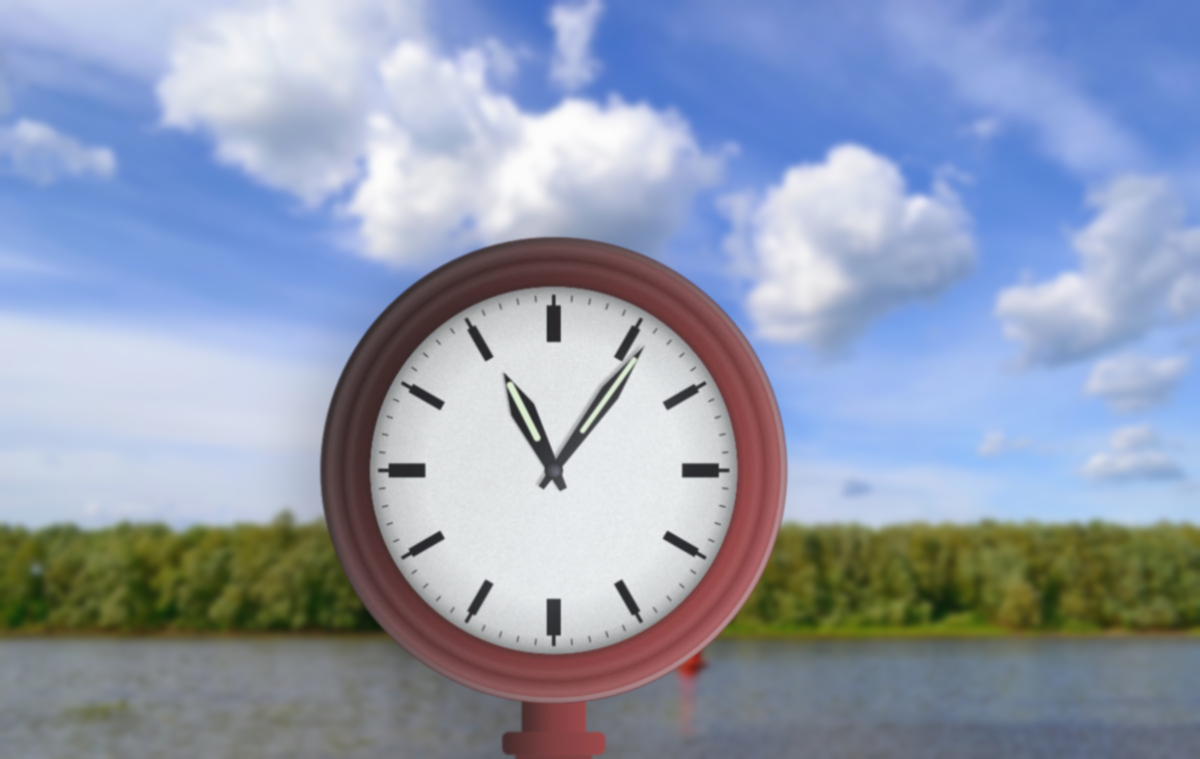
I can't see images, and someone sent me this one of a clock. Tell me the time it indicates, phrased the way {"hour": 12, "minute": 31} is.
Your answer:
{"hour": 11, "minute": 6}
